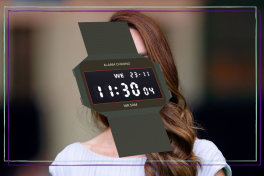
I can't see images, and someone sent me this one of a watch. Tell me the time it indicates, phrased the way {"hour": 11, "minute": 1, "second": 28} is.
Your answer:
{"hour": 11, "minute": 30, "second": 4}
